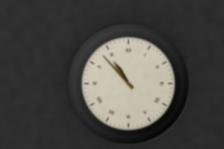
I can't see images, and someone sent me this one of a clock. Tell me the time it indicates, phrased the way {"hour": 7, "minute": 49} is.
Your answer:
{"hour": 10, "minute": 53}
